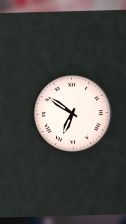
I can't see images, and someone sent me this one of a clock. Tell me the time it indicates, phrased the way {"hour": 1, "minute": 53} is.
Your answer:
{"hour": 6, "minute": 51}
